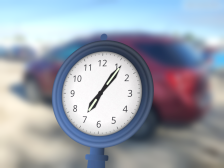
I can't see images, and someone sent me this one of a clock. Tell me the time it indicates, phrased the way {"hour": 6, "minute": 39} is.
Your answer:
{"hour": 7, "minute": 6}
